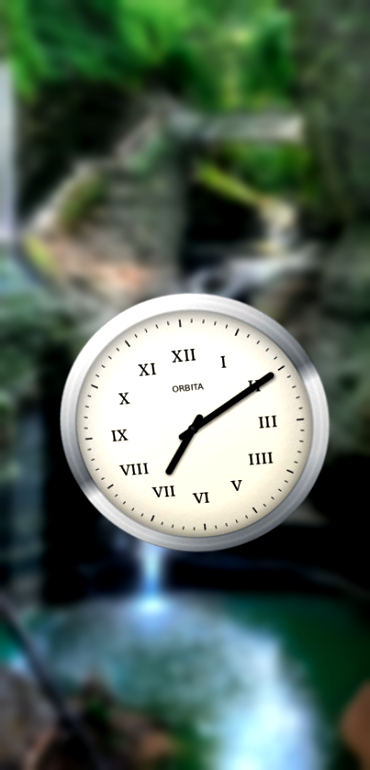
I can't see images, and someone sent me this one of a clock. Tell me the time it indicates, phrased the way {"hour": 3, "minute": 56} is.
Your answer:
{"hour": 7, "minute": 10}
